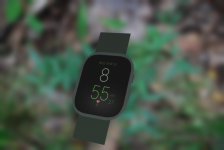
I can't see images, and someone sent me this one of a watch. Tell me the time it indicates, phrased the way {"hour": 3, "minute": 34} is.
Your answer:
{"hour": 8, "minute": 55}
